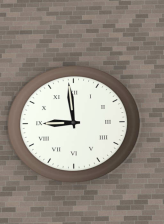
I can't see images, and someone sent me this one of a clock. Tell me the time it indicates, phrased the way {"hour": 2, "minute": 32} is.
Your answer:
{"hour": 8, "minute": 59}
